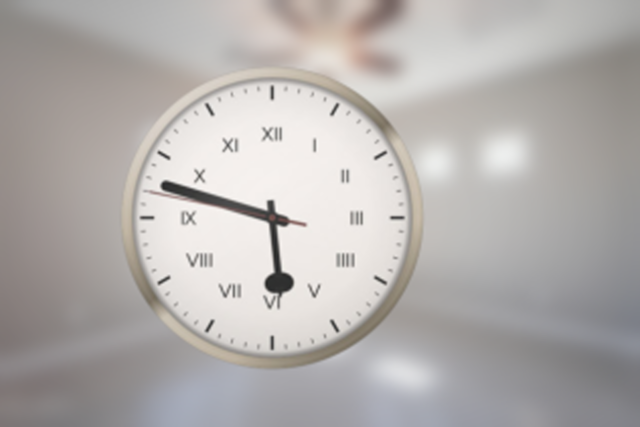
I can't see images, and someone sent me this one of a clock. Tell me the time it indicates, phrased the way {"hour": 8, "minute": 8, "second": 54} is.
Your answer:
{"hour": 5, "minute": 47, "second": 47}
